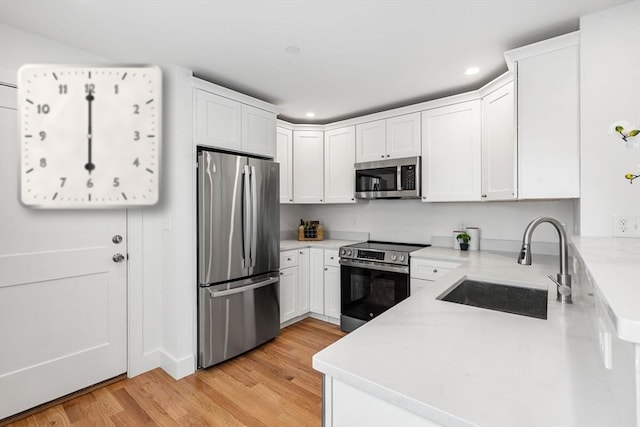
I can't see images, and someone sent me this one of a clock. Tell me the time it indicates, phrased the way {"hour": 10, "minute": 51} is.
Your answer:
{"hour": 6, "minute": 0}
